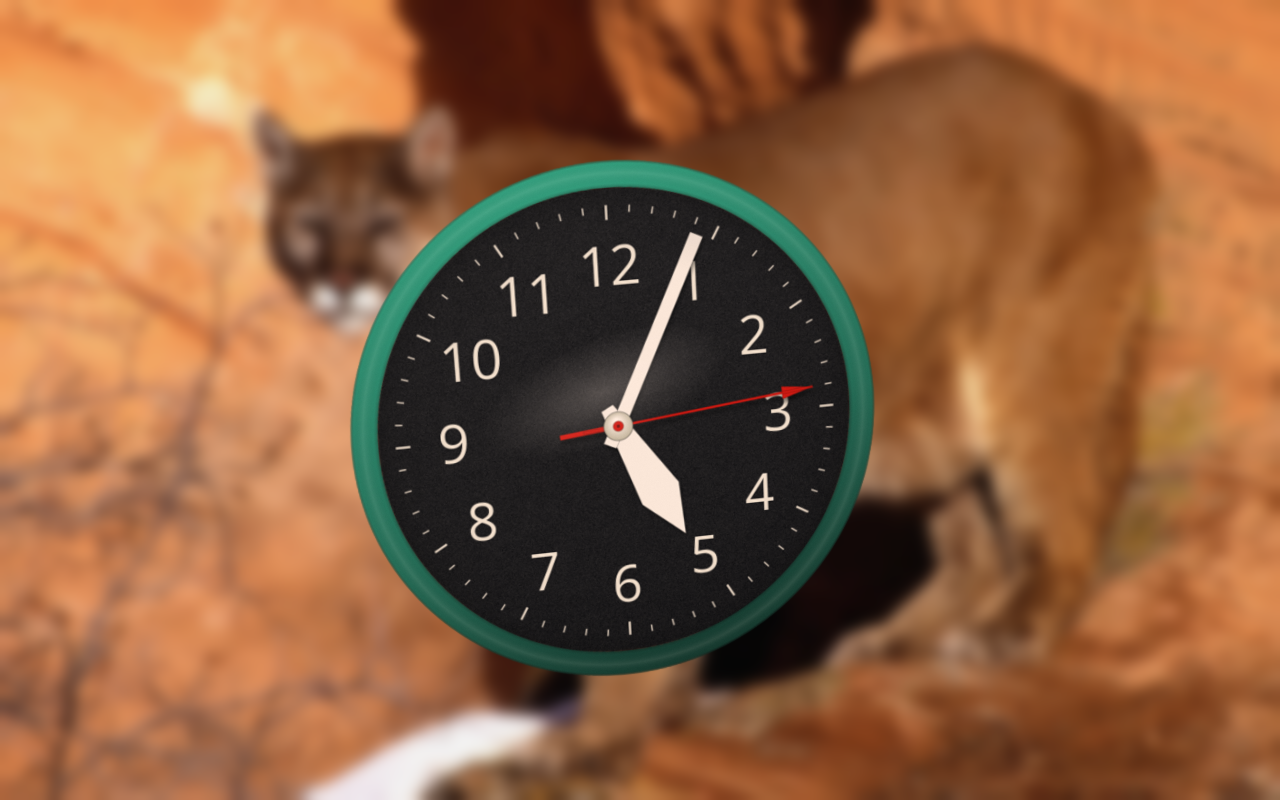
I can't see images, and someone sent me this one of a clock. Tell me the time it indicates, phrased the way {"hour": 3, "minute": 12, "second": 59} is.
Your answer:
{"hour": 5, "minute": 4, "second": 14}
